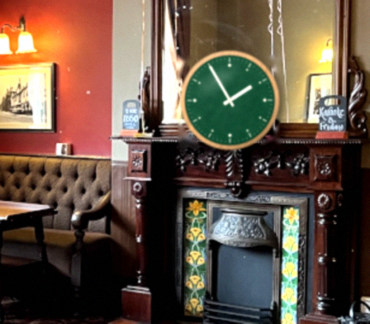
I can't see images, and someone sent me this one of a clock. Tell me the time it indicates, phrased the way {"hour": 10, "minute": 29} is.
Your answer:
{"hour": 1, "minute": 55}
